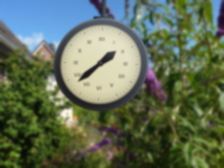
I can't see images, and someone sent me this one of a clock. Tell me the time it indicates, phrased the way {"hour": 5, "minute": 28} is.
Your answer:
{"hour": 1, "minute": 38}
